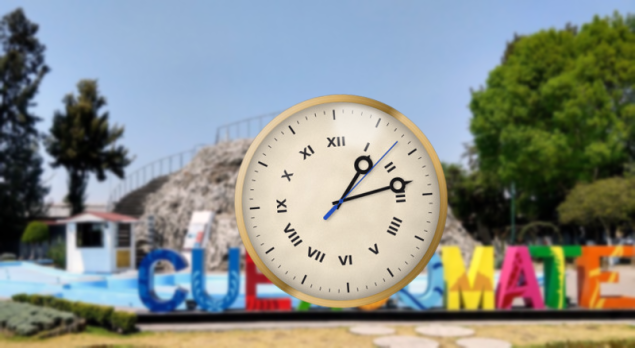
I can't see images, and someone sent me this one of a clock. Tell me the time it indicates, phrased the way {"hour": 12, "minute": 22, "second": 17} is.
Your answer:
{"hour": 1, "minute": 13, "second": 8}
